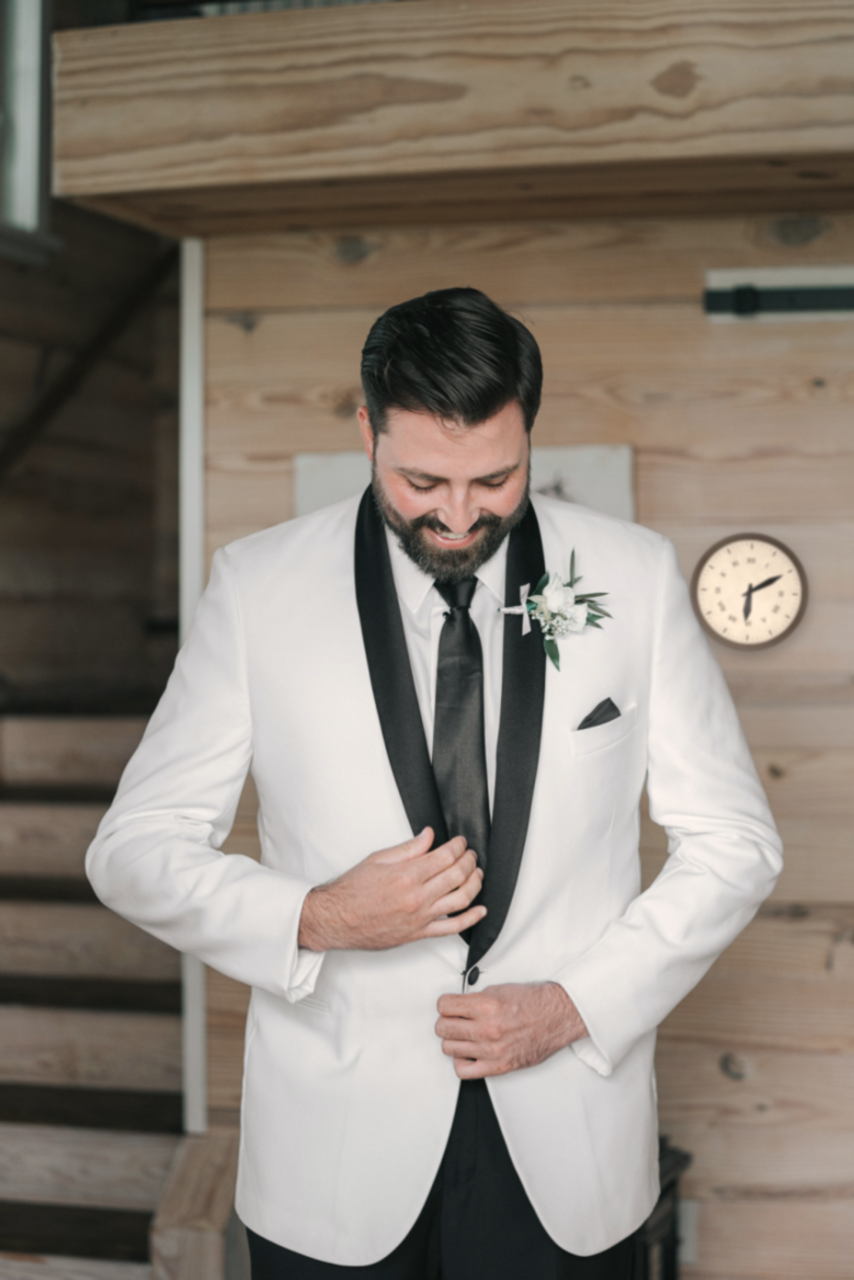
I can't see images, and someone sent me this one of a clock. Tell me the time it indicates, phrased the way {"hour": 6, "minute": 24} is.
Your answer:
{"hour": 6, "minute": 10}
